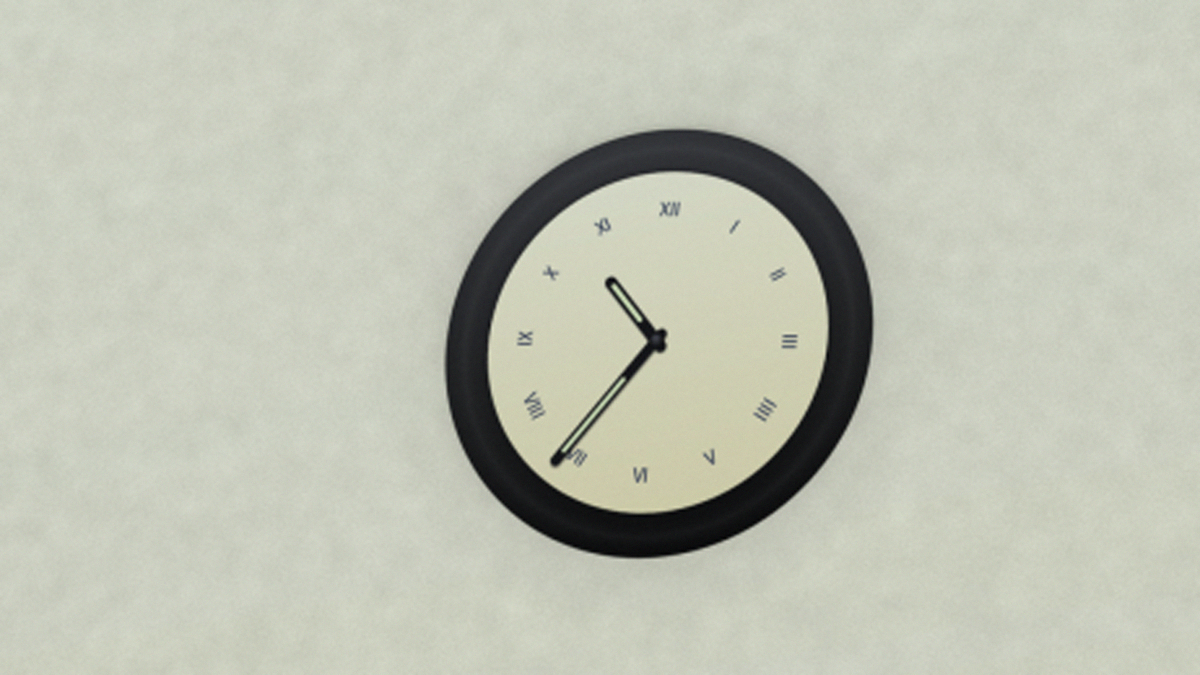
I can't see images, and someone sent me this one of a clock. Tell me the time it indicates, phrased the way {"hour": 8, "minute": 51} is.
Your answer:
{"hour": 10, "minute": 36}
